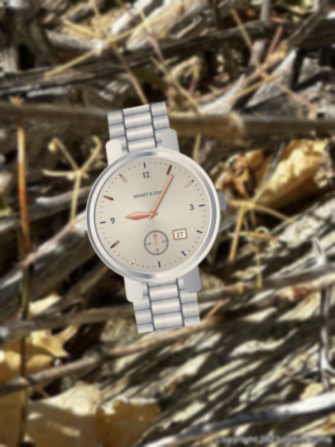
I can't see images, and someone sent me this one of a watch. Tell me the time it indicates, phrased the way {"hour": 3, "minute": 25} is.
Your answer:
{"hour": 9, "minute": 6}
